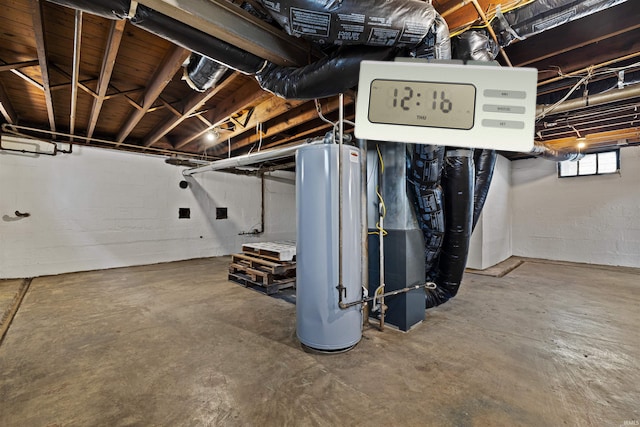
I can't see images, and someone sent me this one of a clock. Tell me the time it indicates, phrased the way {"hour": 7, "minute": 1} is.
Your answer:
{"hour": 12, "minute": 16}
